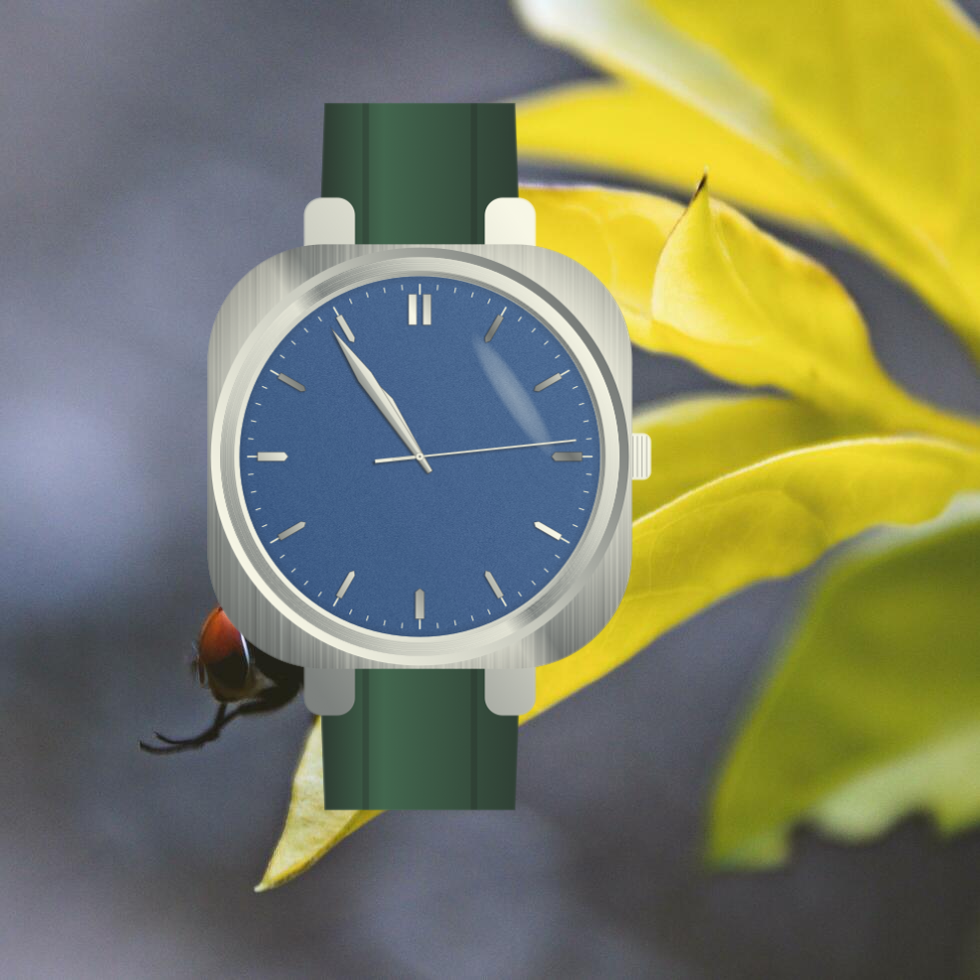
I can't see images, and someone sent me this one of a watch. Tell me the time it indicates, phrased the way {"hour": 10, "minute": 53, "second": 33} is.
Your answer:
{"hour": 10, "minute": 54, "second": 14}
